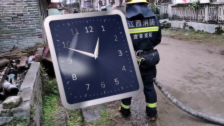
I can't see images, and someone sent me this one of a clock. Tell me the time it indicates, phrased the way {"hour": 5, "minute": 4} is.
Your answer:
{"hour": 12, "minute": 49}
